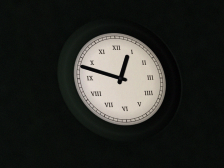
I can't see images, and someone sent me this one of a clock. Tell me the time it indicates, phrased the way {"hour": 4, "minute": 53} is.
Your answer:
{"hour": 12, "minute": 48}
